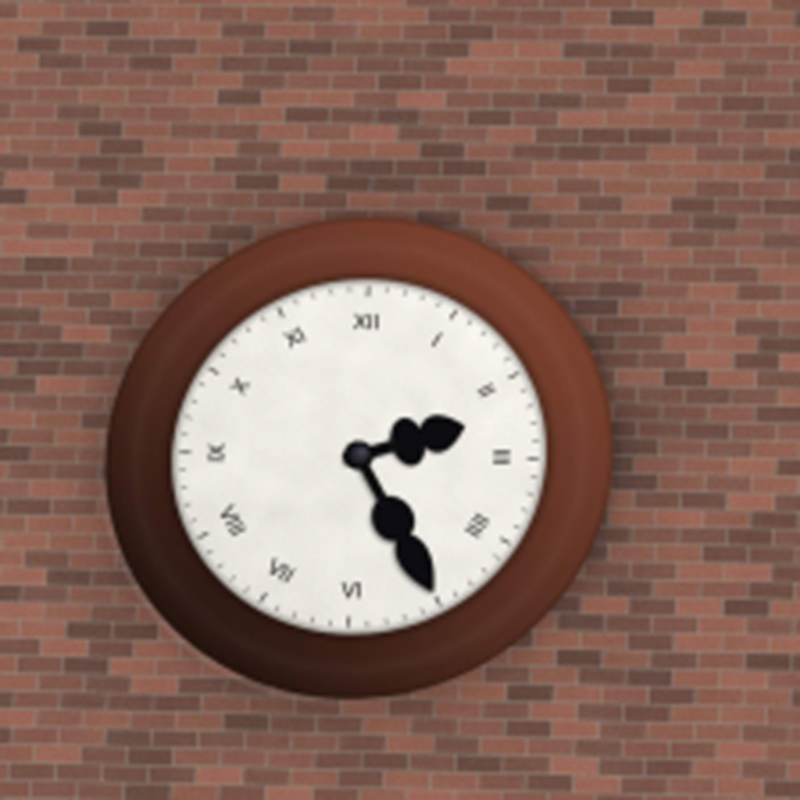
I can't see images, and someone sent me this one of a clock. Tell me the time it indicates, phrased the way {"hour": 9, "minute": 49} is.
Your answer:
{"hour": 2, "minute": 25}
